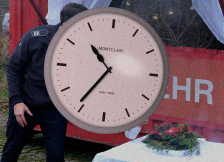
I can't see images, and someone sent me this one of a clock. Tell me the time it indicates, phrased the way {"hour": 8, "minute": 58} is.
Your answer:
{"hour": 10, "minute": 36}
